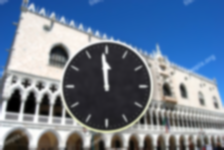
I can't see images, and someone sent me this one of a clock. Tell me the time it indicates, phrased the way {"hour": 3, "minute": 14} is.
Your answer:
{"hour": 11, "minute": 59}
